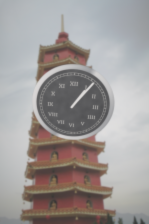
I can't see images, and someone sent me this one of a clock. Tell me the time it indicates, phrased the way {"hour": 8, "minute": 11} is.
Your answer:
{"hour": 1, "minute": 6}
